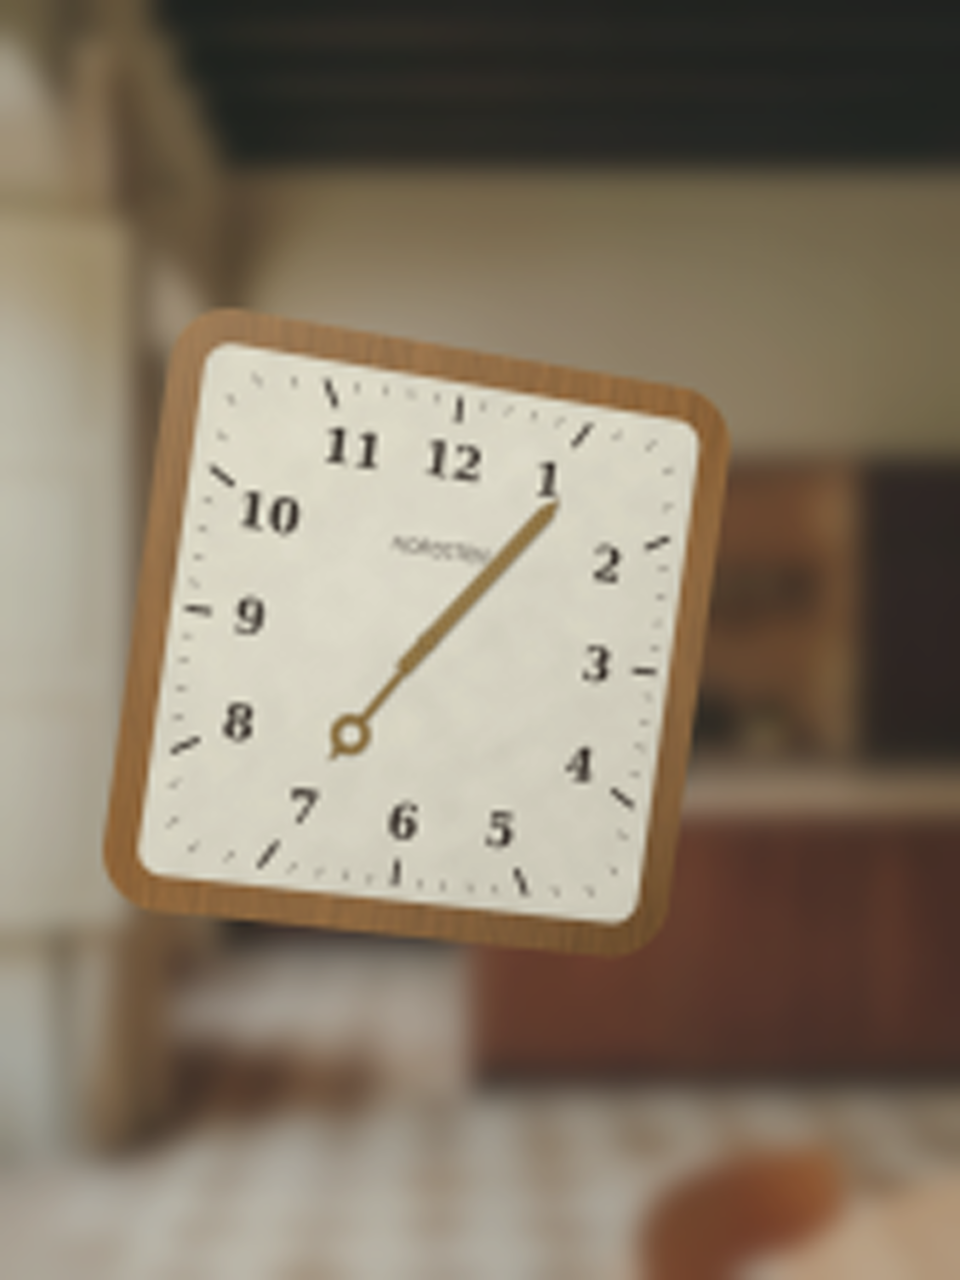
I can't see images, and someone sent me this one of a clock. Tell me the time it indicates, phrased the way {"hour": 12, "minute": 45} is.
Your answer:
{"hour": 7, "minute": 6}
